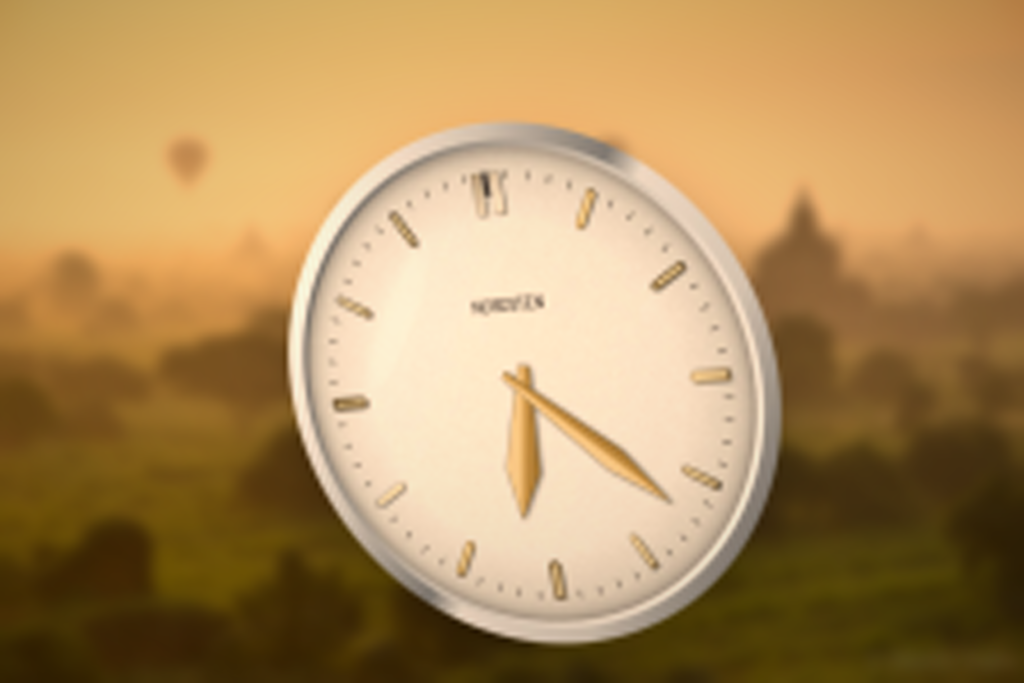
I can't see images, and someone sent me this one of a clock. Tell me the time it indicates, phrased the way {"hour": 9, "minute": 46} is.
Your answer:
{"hour": 6, "minute": 22}
